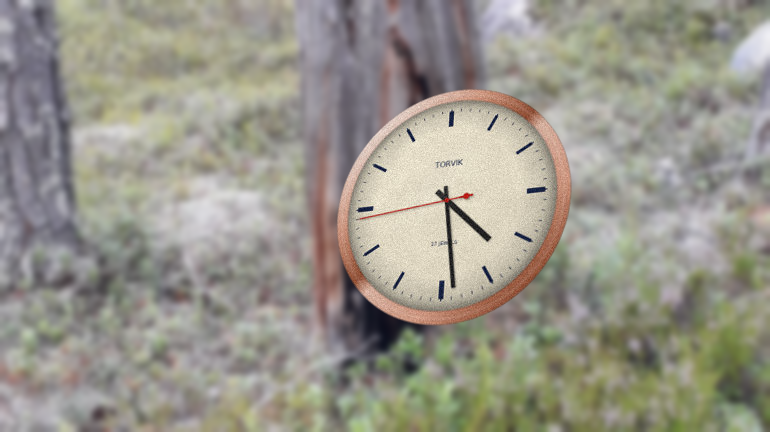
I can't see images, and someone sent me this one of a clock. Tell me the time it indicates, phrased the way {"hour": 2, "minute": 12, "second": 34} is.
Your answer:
{"hour": 4, "minute": 28, "second": 44}
